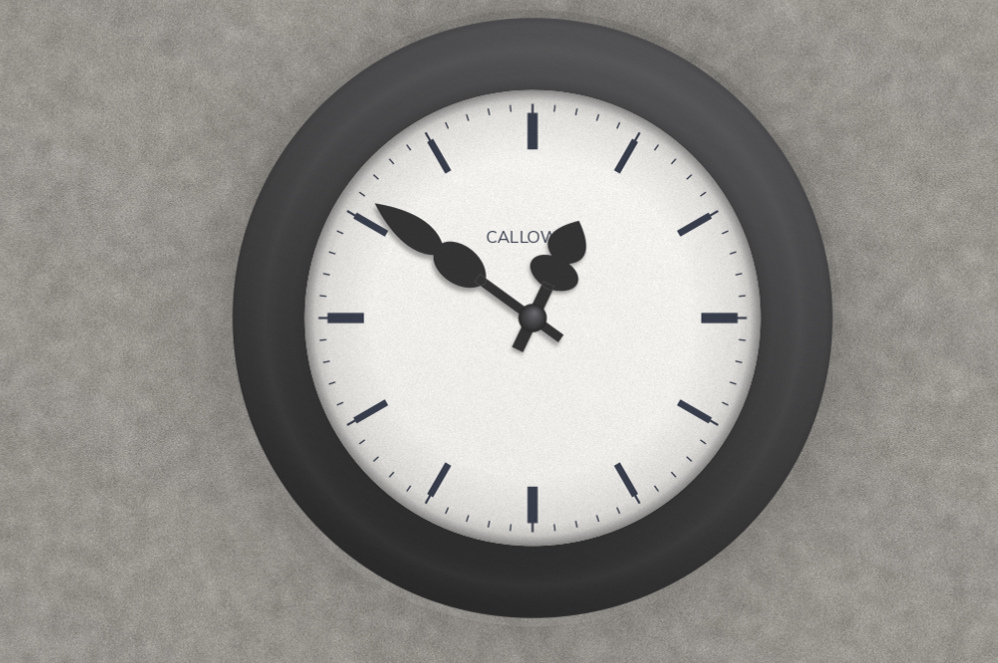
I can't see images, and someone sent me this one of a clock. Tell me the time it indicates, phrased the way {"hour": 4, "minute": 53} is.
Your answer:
{"hour": 12, "minute": 51}
